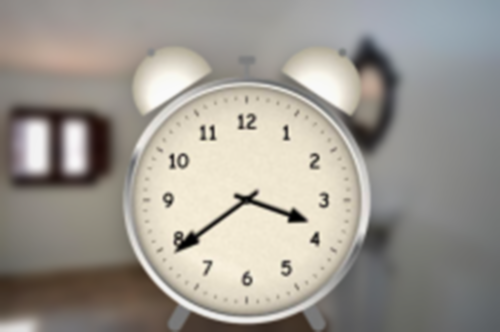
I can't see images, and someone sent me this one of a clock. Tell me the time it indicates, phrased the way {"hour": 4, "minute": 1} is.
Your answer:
{"hour": 3, "minute": 39}
